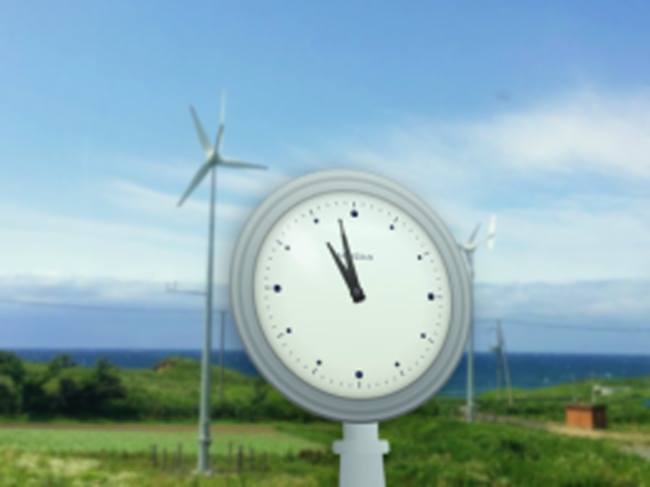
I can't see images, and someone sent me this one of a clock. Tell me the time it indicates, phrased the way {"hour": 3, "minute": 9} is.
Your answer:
{"hour": 10, "minute": 58}
